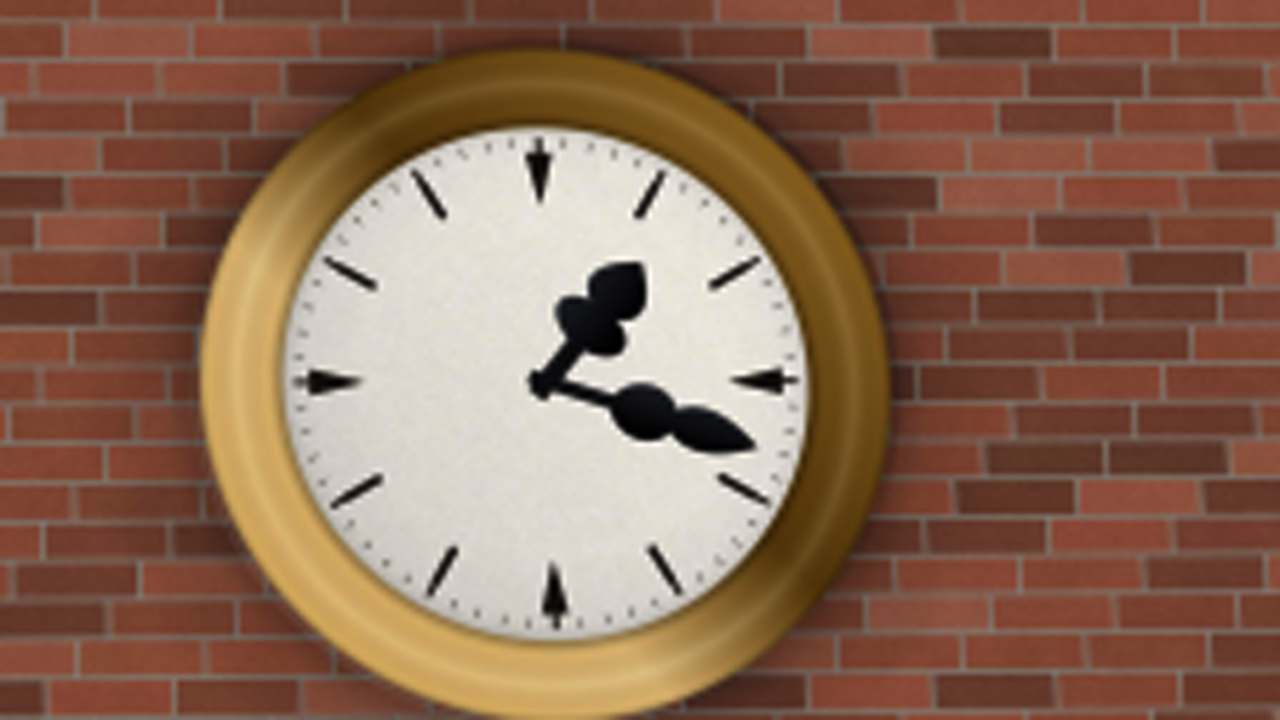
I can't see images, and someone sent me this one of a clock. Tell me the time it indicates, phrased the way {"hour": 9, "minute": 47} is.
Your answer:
{"hour": 1, "minute": 18}
